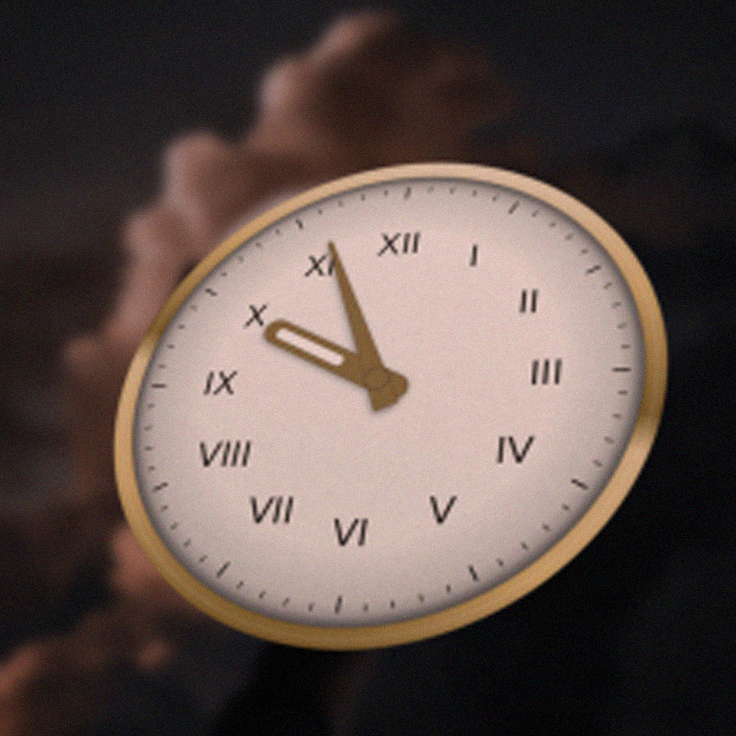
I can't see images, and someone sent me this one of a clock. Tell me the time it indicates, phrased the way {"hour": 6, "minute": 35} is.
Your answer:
{"hour": 9, "minute": 56}
